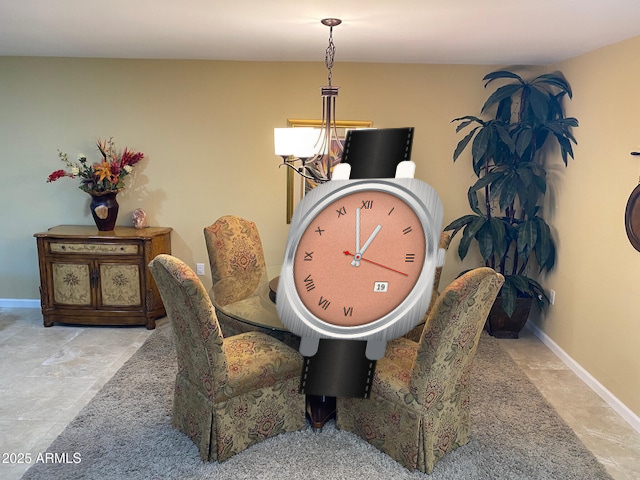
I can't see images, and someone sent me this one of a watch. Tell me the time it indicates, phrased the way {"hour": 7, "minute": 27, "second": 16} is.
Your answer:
{"hour": 12, "minute": 58, "second": 18}
